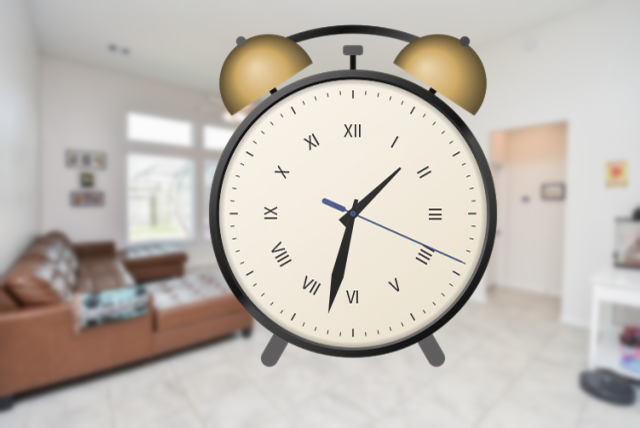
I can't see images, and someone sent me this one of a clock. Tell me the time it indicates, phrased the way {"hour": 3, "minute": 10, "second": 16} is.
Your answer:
{"hour": 1, "minute": 32, "second": 19}
